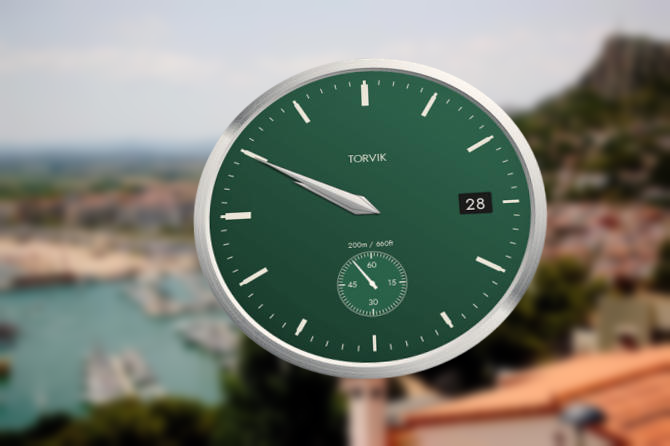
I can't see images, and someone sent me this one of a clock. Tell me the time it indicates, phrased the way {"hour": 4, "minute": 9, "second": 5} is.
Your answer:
{"hour": 9, "minute": 49, "second": 54}
